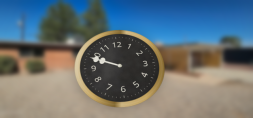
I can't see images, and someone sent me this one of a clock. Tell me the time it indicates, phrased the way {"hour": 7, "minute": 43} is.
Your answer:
{"hour": 9, "minute": 49}
